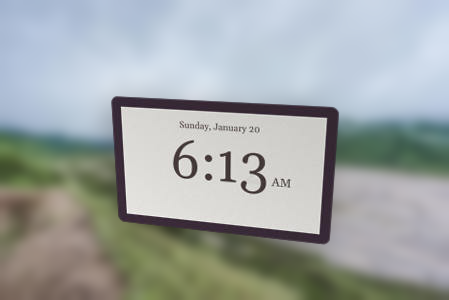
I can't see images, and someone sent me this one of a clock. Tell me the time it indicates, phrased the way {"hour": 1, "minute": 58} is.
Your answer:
{"hour": 6, "minute": 13}
